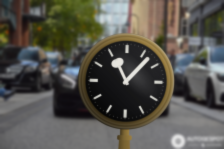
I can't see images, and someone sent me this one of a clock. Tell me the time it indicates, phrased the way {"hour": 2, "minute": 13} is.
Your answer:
{"hour": 11, "minute": 7}
